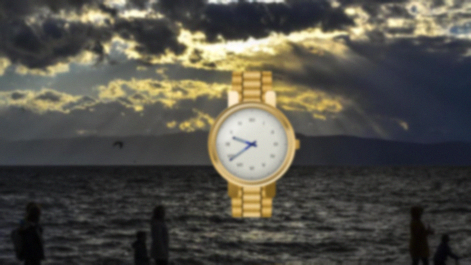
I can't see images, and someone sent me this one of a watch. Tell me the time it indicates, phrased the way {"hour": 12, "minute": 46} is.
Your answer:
{"hour": 9, "minute": 39}
